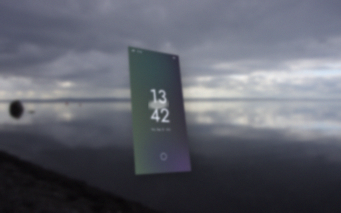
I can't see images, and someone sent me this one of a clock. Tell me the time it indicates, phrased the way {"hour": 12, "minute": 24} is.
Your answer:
{"hour": 13, "minute": 42}
